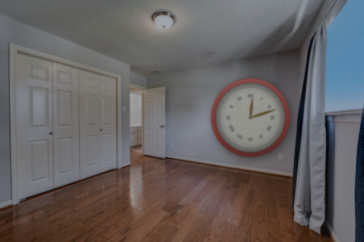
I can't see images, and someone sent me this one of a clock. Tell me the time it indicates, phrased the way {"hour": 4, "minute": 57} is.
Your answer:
{"hour": 12, "minute": 12}
